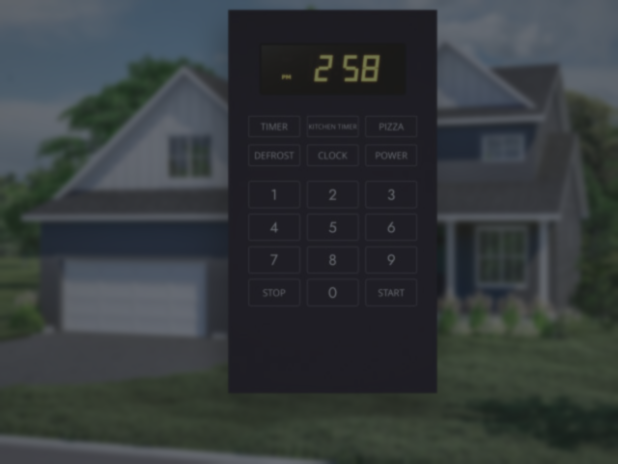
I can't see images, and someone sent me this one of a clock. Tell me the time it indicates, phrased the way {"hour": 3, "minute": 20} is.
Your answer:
{"hour": 2, "minute": 58}
